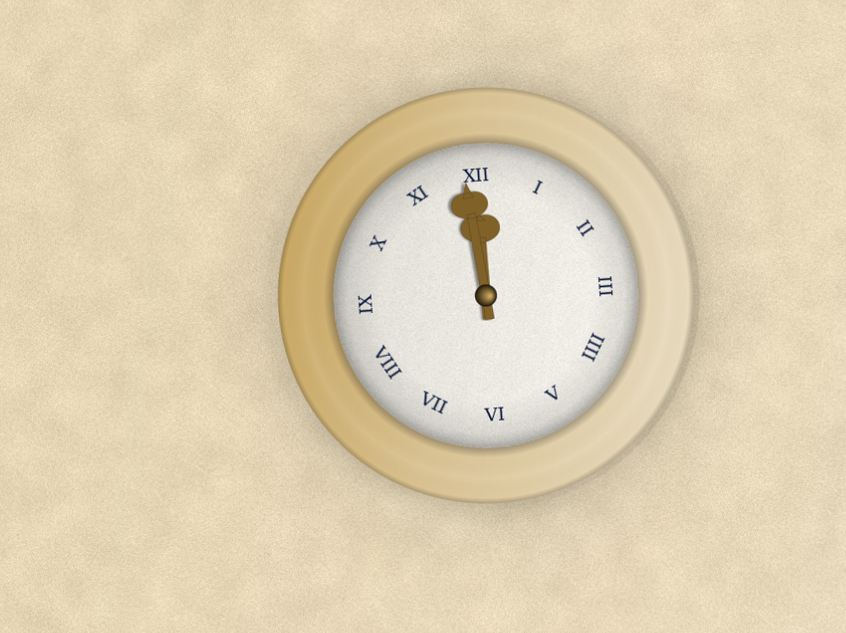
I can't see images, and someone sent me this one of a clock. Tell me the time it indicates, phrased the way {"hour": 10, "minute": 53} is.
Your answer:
{"hour": 11, "minute": 59}
